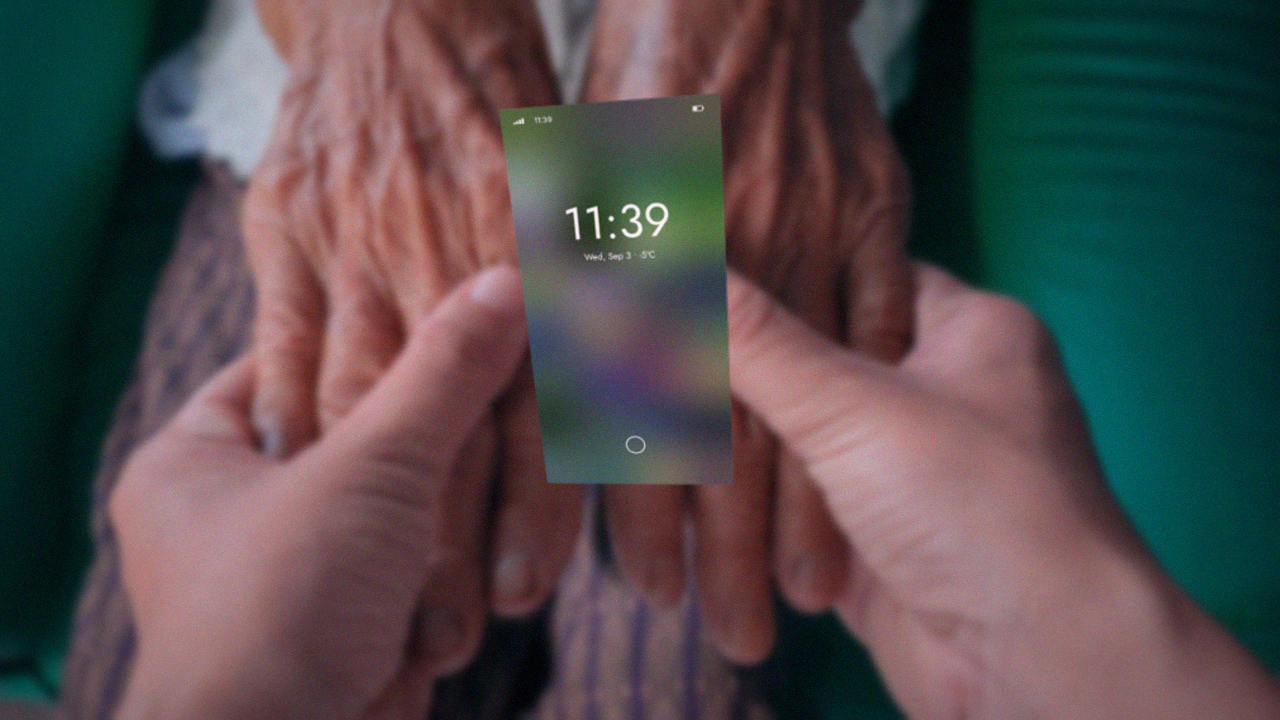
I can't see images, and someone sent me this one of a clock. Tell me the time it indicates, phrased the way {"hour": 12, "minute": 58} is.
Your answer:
{"hour": 11, "minute": 39}
